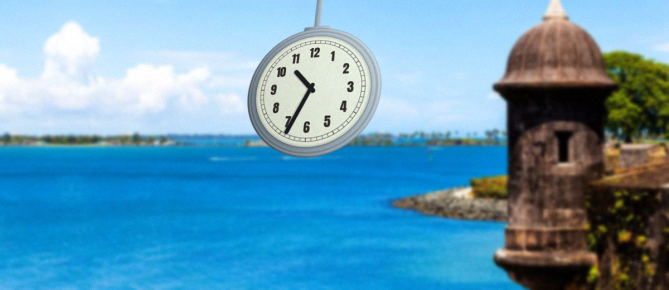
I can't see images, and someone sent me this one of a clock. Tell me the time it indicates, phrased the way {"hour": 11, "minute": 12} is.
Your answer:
{"hour": 10, "minute": 34}
